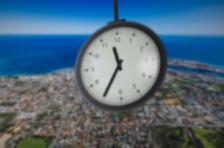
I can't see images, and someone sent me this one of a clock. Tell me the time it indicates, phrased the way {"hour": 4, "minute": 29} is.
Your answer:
{"hour": 11, "minute": 35}
